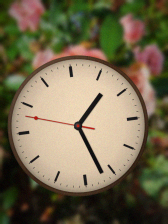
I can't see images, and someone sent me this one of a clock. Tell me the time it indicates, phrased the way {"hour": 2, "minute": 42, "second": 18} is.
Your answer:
{"hour": 1, "minute": 26, "second": 48}
